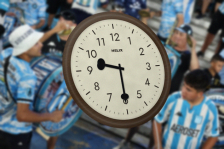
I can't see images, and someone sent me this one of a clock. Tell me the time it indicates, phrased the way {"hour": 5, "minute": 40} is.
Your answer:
{"hour": 9, "minute": 30}
